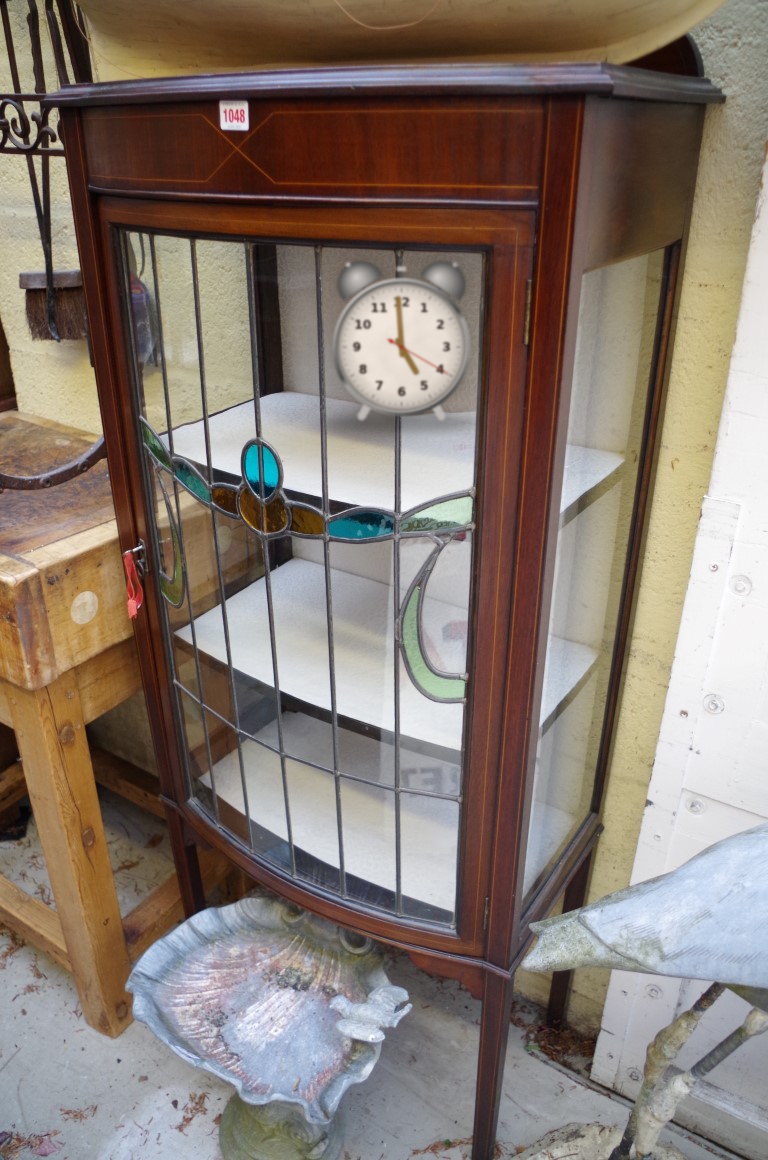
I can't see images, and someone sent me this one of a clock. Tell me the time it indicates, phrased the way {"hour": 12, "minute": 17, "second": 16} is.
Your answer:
{"hour": 4, "minute": 59, "second": 20}
